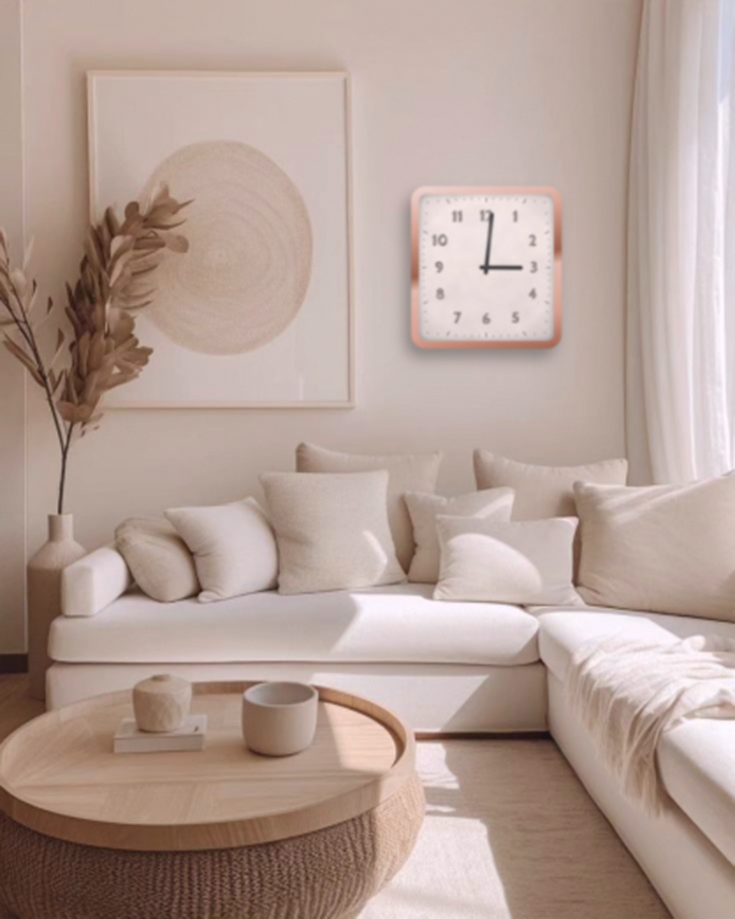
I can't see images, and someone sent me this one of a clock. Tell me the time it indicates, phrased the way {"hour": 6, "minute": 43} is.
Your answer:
{"hour": 3, "minute": 1}
